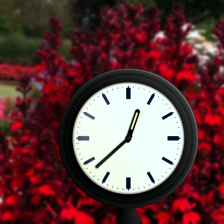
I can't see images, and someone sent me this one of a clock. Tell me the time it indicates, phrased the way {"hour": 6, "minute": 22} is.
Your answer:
{"hour": 12, "minute": 38}
